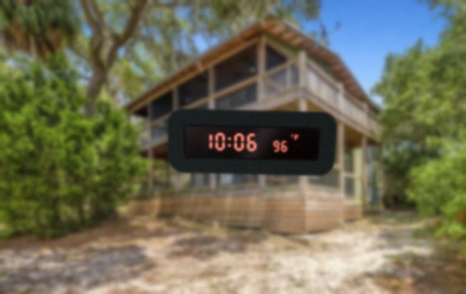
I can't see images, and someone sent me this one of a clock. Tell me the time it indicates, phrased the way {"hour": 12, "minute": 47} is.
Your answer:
{"hour": 10, "minute": 6}
